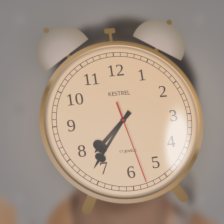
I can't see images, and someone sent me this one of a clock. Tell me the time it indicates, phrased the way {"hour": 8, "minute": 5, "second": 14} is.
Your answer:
{"hour": 7, "minute": 36, "second": 28}
